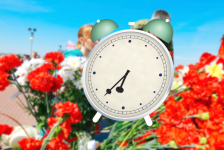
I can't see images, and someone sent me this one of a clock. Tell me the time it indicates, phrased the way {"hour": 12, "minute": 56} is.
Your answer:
{"hour": 6, "minute": 37}
